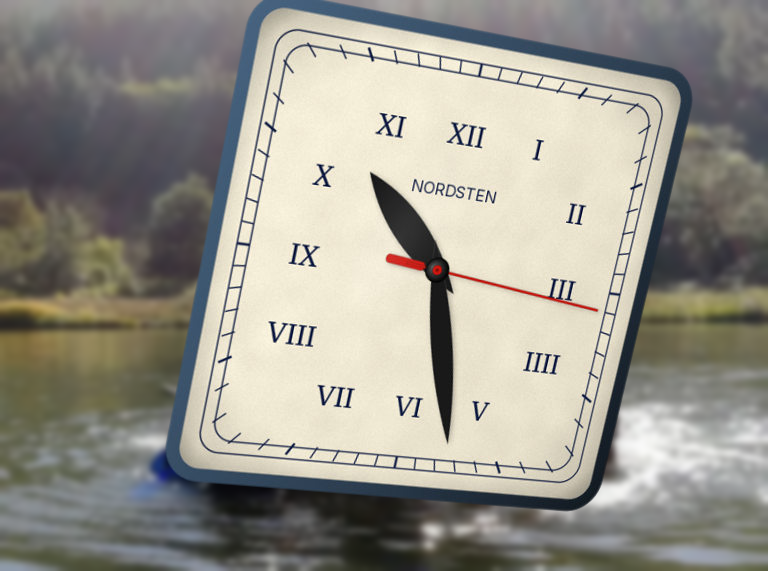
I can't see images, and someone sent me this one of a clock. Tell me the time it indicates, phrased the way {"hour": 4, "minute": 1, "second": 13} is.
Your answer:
{"hour": 10, "minute": 27, "second": 16}
